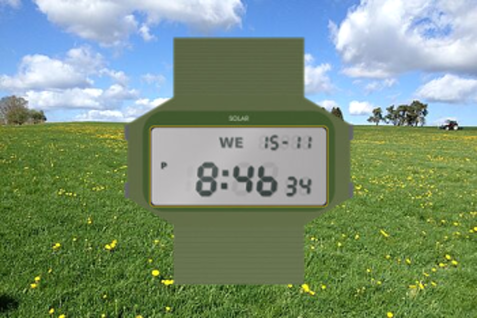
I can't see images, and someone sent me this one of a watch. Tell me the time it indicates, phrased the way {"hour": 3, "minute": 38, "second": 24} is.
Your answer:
{"hour": 8, "minute": 46, "second": 34}
